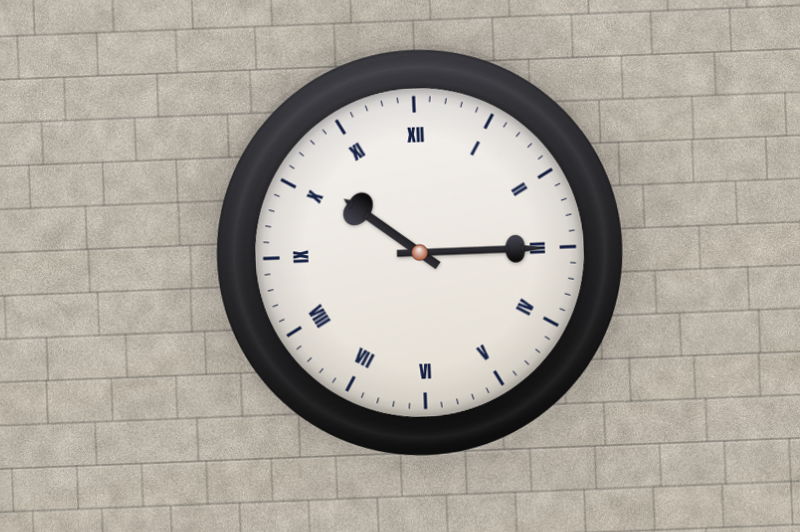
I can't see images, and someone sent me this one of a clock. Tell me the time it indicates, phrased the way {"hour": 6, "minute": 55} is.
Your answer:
{"hour": 10, "minute": 15}
